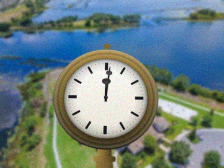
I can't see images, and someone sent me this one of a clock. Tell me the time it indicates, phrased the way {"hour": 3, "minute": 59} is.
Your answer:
{"hour": 12, "minute": 1}
